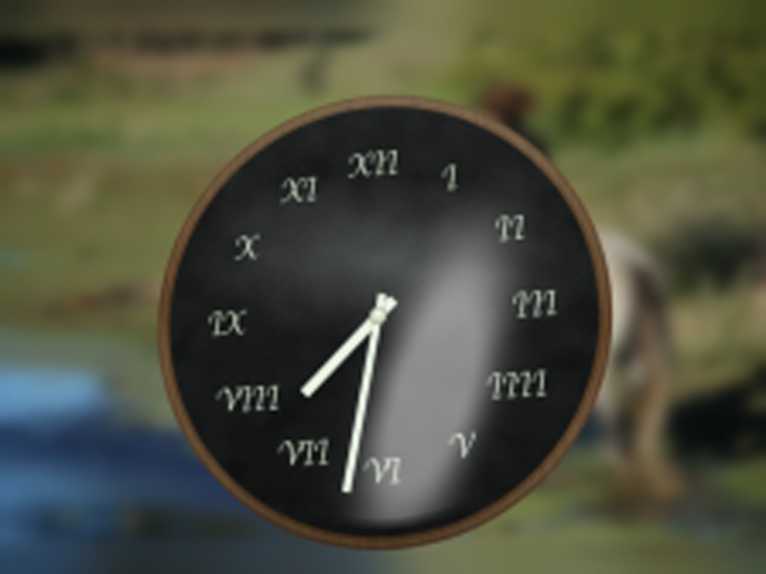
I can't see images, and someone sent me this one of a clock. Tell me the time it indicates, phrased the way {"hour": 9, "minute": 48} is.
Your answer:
{"hour": 7, "minute": 32}
